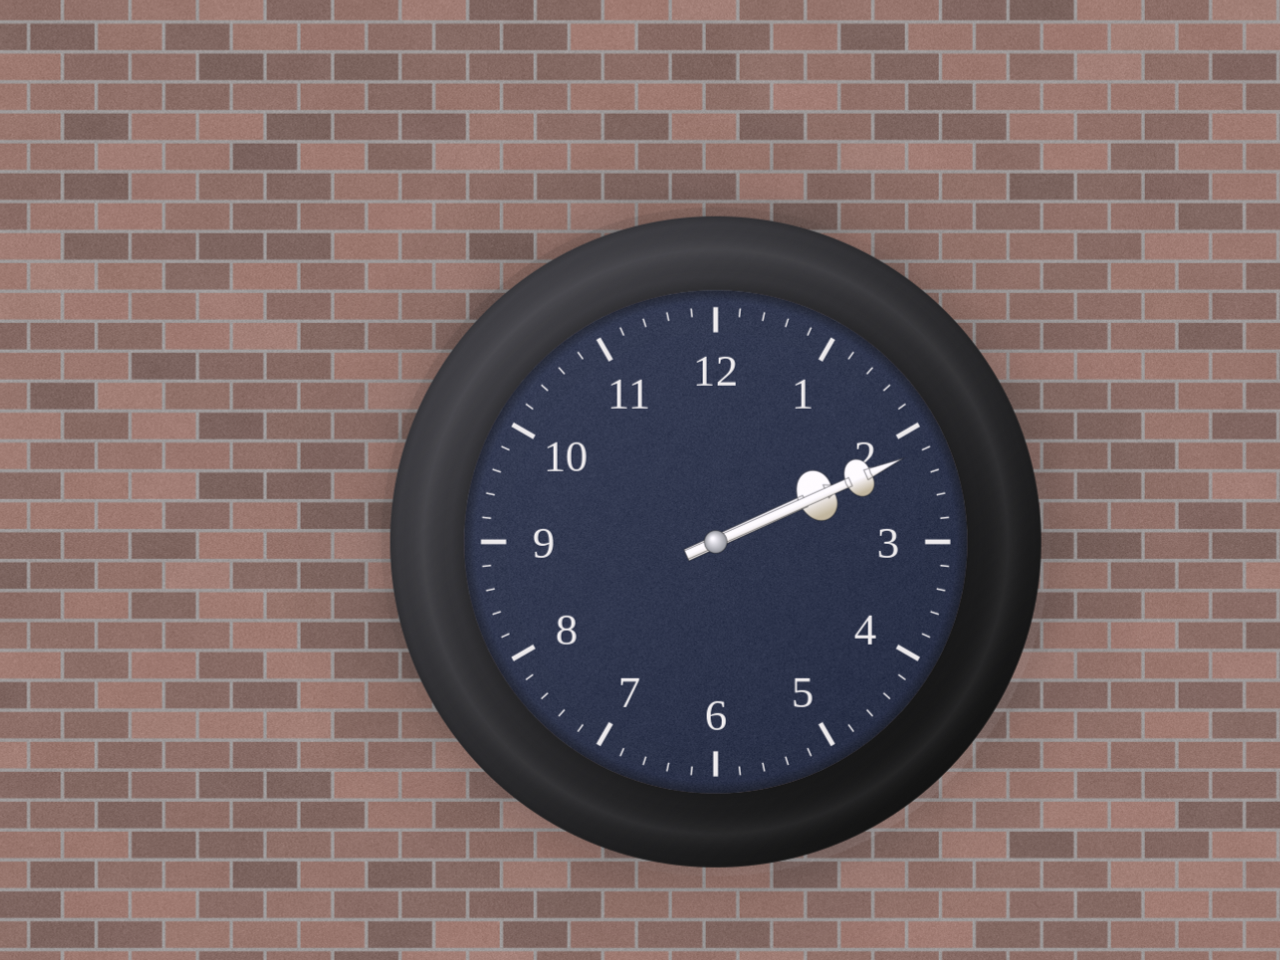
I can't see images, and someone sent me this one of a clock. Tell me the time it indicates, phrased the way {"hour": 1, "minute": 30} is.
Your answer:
{"hour": 2, "minute": 11}
